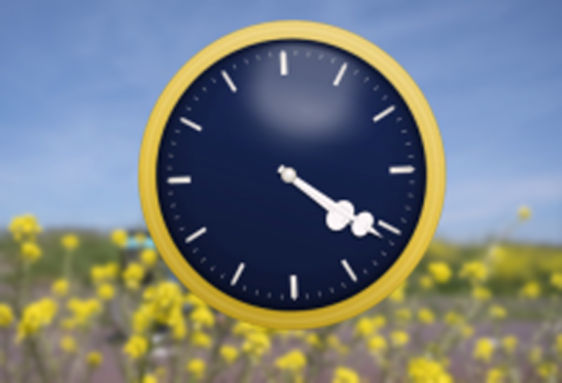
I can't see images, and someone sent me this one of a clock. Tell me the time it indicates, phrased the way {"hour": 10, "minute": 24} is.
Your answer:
{"hour": 4, "minute": 21}
